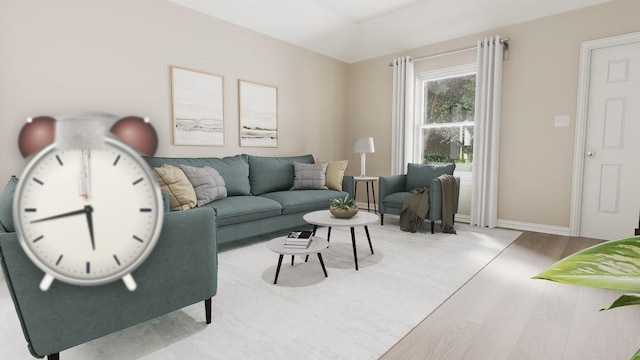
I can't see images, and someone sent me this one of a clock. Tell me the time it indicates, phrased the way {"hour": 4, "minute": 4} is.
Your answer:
{"hour": 5, "minute": 43}
